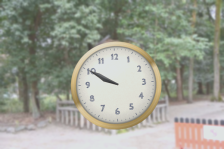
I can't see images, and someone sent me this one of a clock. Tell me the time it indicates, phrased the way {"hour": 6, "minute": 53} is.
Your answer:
{"hour": 9, "minute": 50}
